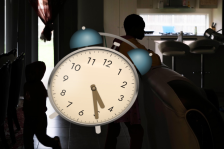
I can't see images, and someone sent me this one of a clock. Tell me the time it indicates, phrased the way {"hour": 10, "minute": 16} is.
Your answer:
{"hour": 4, "minute": 25}
